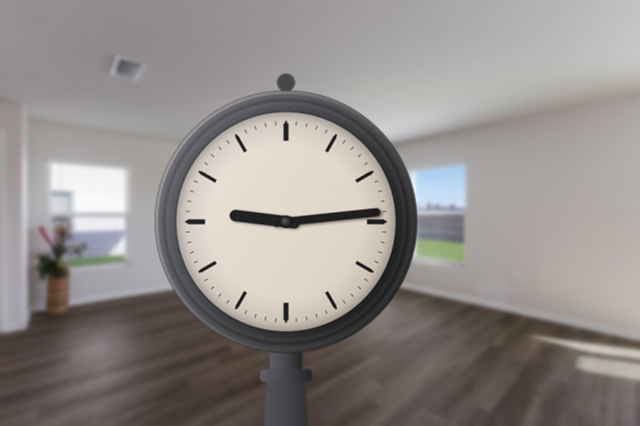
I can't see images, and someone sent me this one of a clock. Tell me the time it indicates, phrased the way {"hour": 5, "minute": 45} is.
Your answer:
{"hour": 9, "minute": 14}
